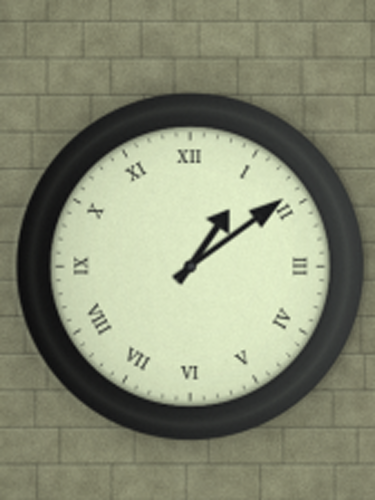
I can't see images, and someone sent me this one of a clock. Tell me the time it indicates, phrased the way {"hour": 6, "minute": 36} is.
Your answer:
{"hour": 1, "minute": 9}
